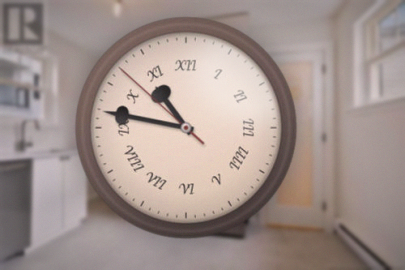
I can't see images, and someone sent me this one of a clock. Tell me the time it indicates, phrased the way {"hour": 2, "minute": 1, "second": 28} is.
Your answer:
{"hour": 10, "minute": 46, "second": 52}
